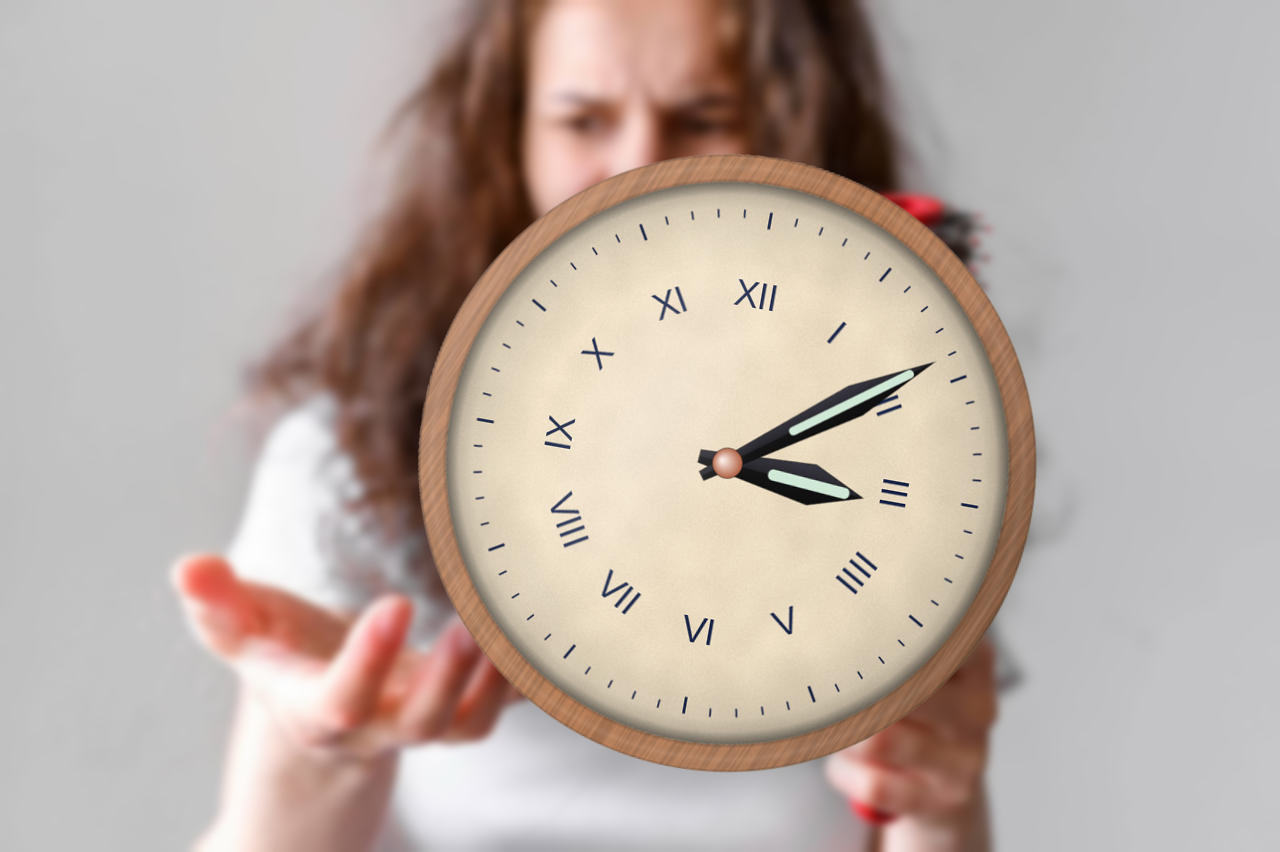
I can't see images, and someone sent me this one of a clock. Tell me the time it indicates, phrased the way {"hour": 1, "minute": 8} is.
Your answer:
{"hour": 3, "minute": 9}
